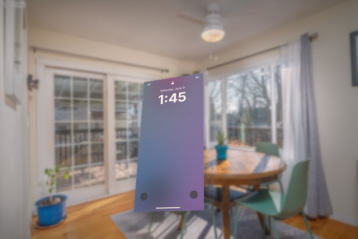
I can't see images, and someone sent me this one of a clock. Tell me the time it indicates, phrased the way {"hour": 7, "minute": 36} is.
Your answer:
{"hour": 1, "minute": 45}
